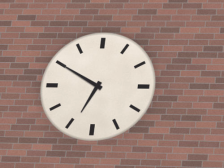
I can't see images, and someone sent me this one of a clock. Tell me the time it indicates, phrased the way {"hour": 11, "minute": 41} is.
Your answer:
{"hour": 6, "minute": 50}
